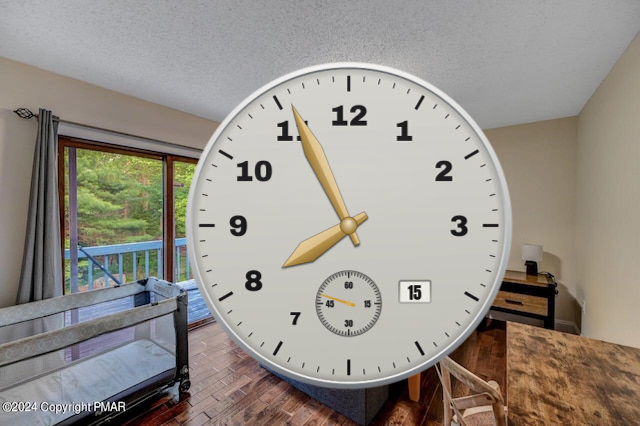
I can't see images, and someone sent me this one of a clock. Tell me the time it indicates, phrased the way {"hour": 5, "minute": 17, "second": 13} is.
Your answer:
{"hour": 7, "minute": 55, "second": 48}
